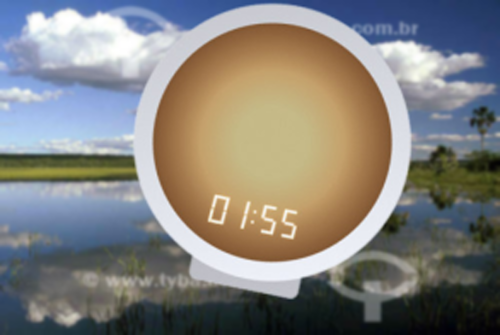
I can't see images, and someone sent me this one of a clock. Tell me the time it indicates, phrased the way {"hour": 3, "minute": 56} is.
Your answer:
{"hour": 1, "minute": 55}
